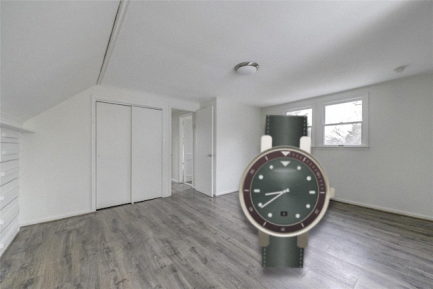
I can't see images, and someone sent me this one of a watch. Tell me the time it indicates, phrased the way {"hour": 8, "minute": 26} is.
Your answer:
{"hour": 8, "minute": 39}
